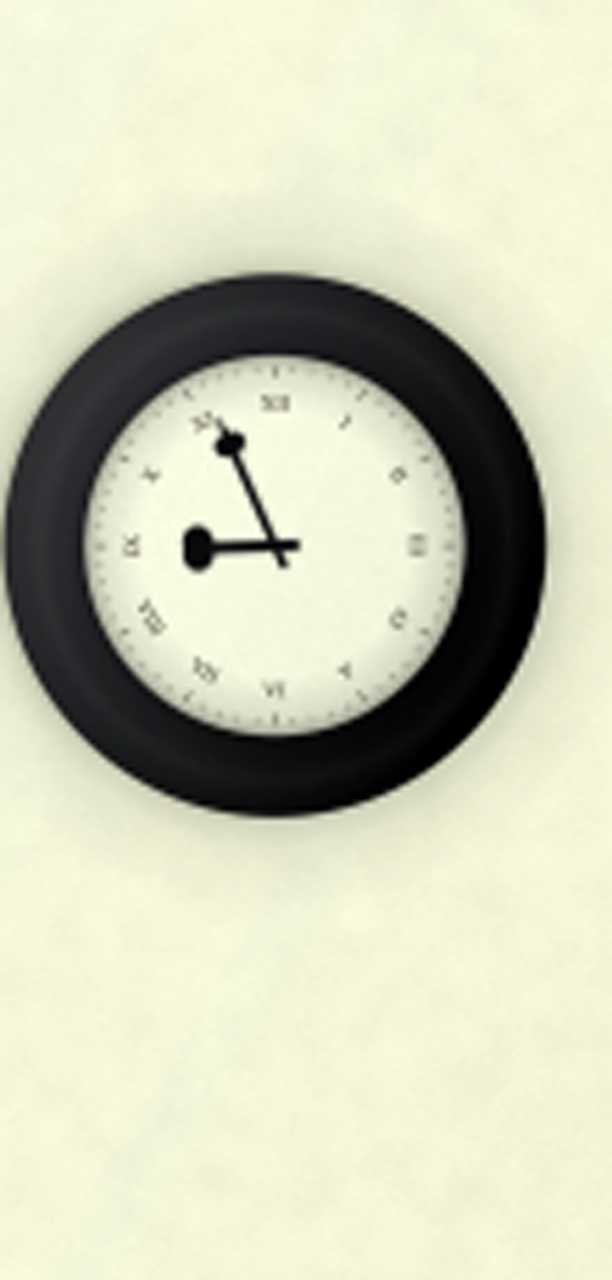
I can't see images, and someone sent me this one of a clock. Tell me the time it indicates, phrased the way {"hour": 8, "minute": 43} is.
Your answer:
{"hour": 8, "minute": 56}
